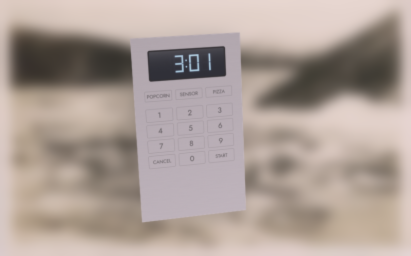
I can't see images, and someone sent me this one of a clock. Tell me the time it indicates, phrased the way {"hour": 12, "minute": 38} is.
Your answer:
{"hour": 3, "minute": 1}
